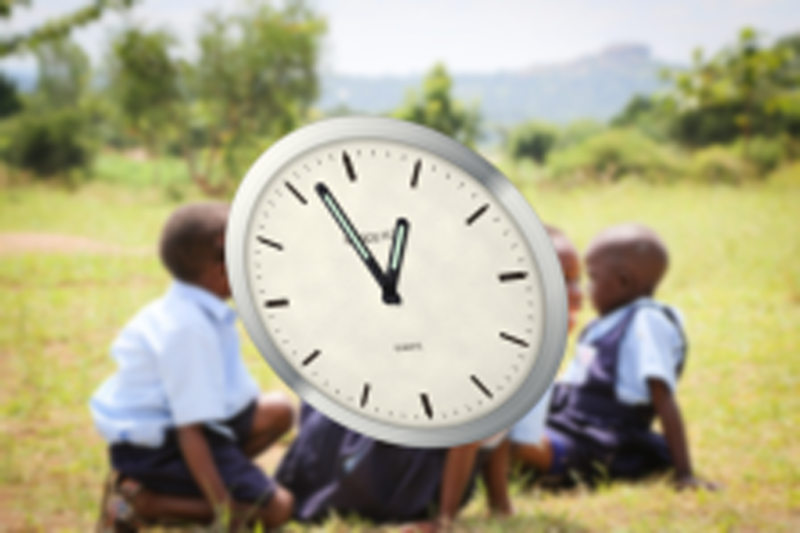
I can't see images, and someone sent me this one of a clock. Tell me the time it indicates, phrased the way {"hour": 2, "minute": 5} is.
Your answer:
{"hour": 12, "minute": 57}
